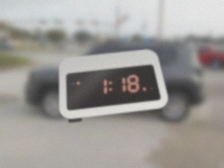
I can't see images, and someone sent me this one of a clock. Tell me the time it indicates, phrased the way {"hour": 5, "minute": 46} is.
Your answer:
{"hour": 1, "minute": 18}
